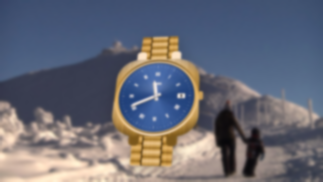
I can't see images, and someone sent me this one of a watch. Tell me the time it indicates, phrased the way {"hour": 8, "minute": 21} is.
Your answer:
{"hour": 11, "minute": 41}
